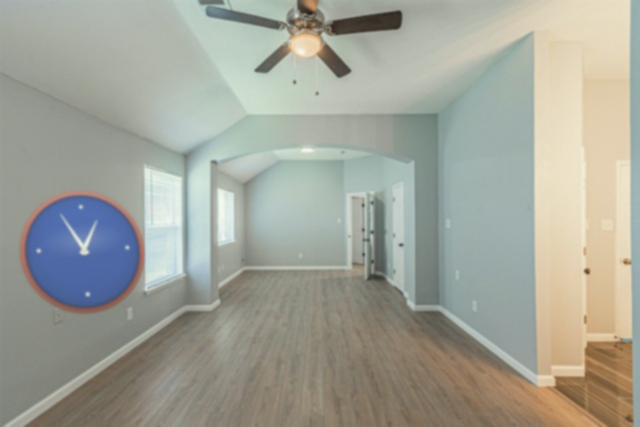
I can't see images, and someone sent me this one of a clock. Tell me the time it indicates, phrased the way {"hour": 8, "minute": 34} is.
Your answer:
{"hour": 12, "minute": 55}
